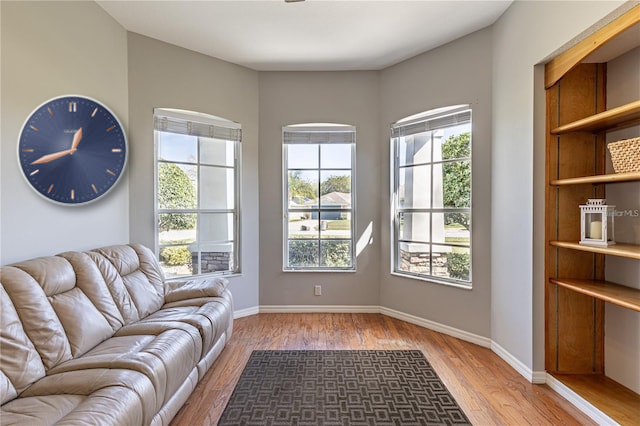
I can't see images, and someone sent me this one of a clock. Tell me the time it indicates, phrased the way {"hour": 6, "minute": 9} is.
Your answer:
{"hour": 12, "minute": 42}
